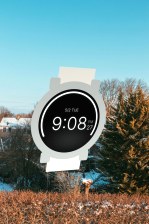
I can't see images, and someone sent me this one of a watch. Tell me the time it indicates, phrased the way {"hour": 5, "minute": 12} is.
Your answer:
{"hour": 9, "minute": 8}
